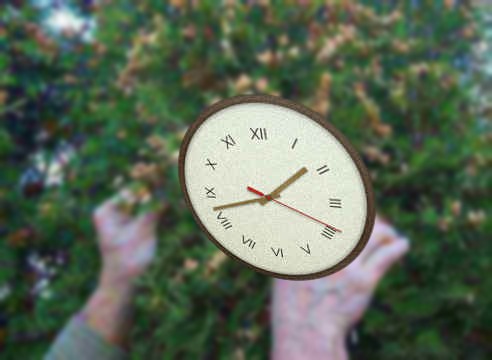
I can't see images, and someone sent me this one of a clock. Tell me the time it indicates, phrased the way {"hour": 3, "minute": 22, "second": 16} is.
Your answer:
{"hour": 1, "minute": 42, "second": 19}
